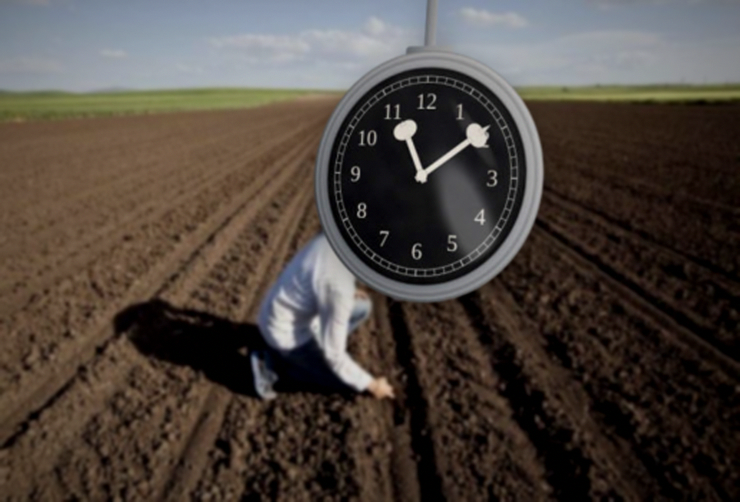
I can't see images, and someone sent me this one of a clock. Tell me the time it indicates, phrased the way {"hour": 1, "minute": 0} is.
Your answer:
{"hour": 11, "minute": 9}
